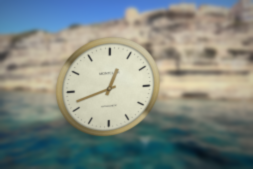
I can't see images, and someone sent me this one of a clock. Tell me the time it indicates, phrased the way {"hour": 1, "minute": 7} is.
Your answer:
{"hour": 12, "minute": 42}
